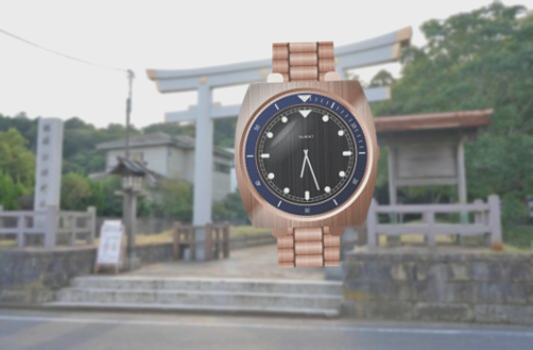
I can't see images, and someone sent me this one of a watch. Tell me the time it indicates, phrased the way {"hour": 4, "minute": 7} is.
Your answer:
{"hour": 6, "minute": 27}
